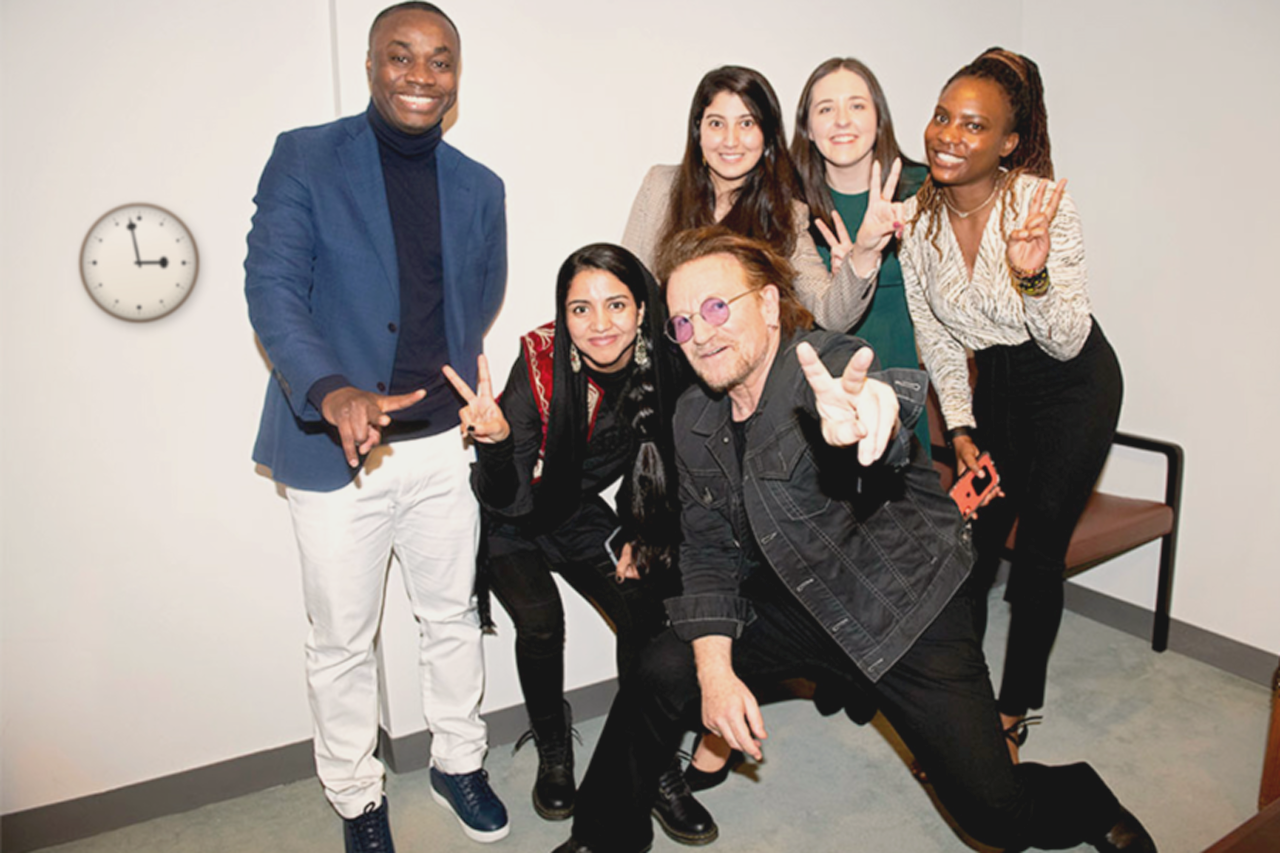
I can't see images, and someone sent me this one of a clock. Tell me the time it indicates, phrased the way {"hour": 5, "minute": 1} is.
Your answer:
{"hour": 2, "minute": 58}
